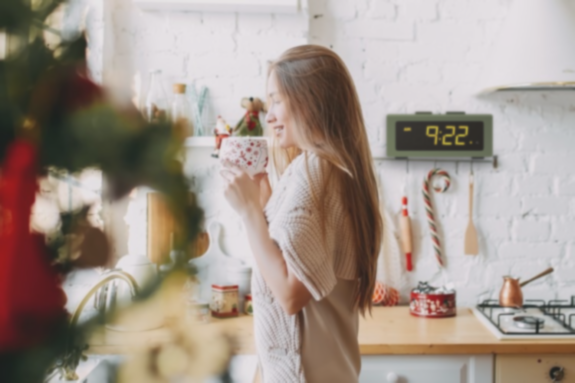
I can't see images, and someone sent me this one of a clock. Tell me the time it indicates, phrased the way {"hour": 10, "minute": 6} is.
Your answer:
{"hour": 9, "minute": 22}
